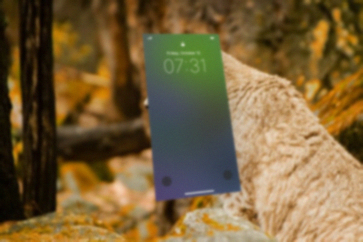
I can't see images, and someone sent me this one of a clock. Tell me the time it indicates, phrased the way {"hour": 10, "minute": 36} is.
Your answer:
{"hour": 7, "minute": 31}
